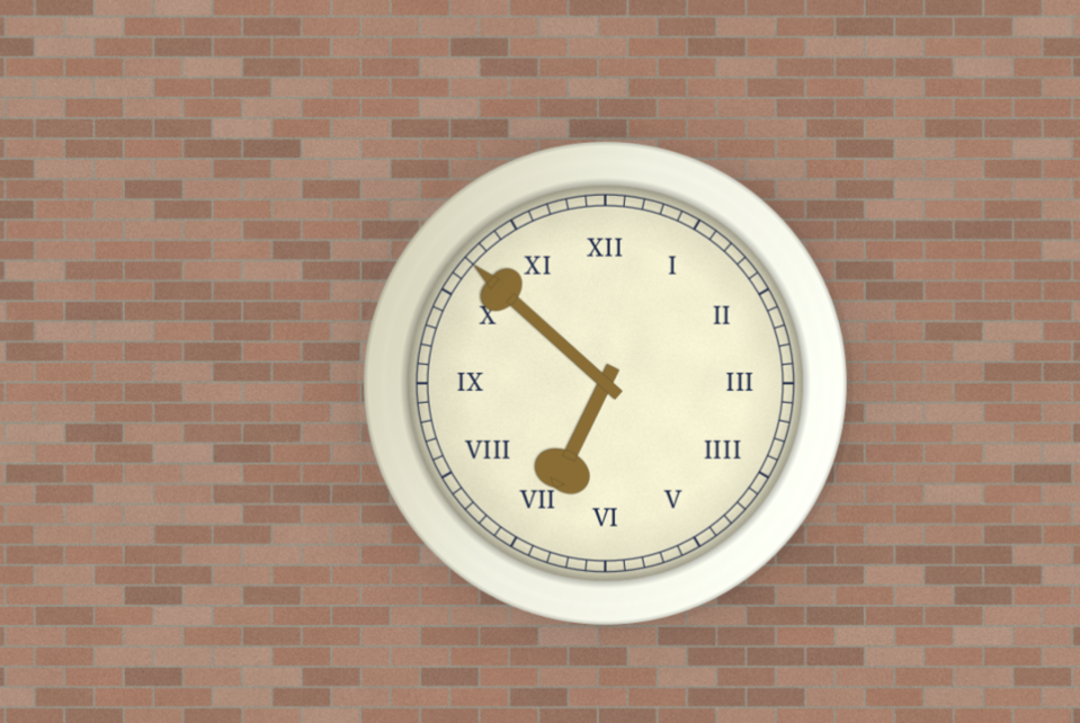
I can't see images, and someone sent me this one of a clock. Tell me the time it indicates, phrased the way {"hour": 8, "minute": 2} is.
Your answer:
{"hour": 6, "minute": 52}
